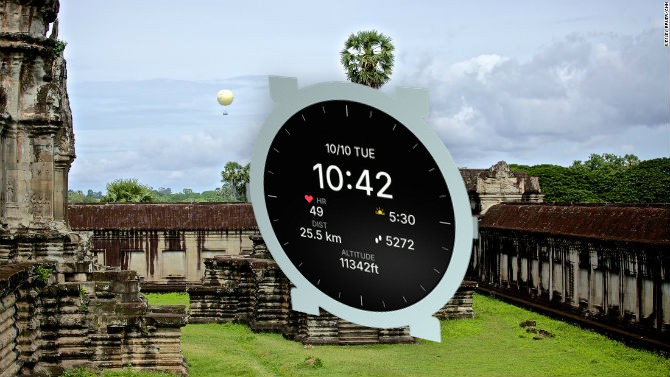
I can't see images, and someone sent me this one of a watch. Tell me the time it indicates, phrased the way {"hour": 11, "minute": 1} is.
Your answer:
{"hour": 10, "minute": 42}
